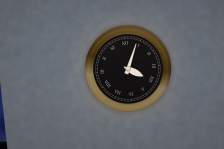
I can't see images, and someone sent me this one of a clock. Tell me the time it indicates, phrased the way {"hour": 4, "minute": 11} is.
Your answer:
{"hour": 4, "minute": 4}
